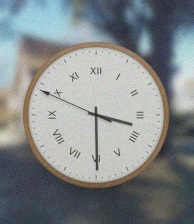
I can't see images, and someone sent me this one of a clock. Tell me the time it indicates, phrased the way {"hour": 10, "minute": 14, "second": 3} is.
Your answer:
{"hour": 3, "minute": 29, "second": 49}
